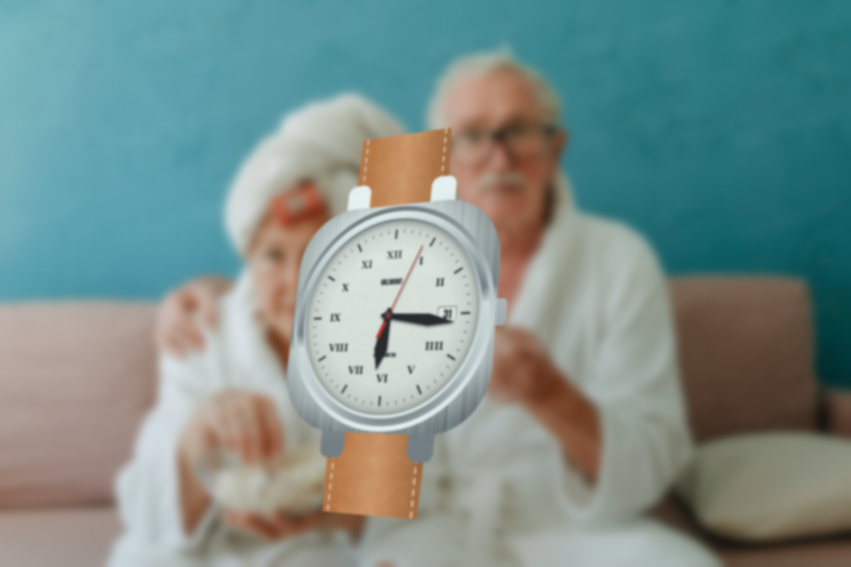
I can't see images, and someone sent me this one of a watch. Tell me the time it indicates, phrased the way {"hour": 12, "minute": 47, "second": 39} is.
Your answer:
{"hour": 6, "minute": 16, "second": 4}
